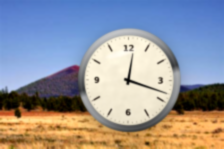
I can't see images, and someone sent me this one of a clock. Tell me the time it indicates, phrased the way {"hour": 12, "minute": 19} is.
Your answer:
{"hour": 12, "minute": 18}
